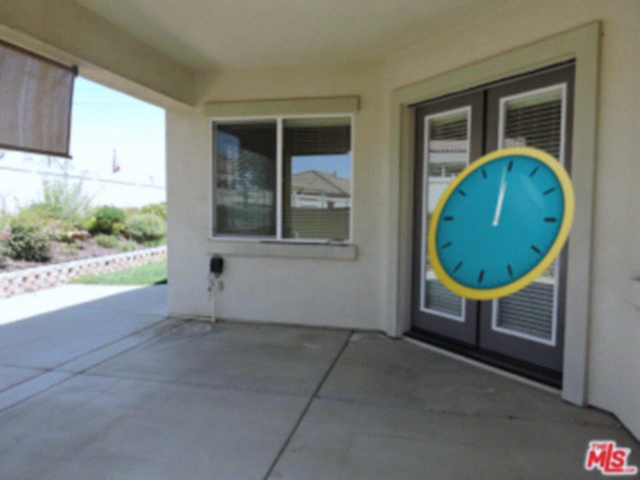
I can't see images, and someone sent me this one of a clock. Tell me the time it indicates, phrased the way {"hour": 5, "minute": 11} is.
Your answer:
{"hour": 11, "minute": 59}
